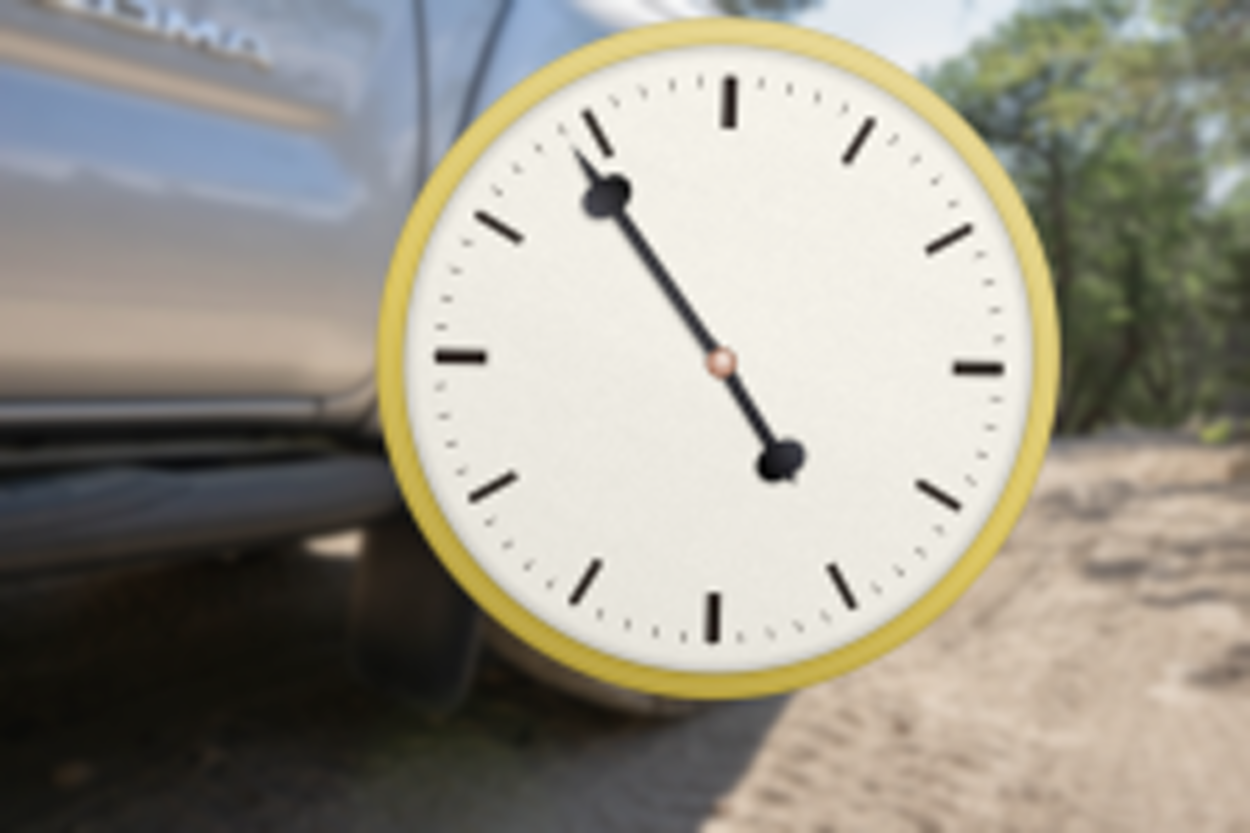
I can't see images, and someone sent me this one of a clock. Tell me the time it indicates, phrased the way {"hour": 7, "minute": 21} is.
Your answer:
{"hour": 4, "minute": 54}
